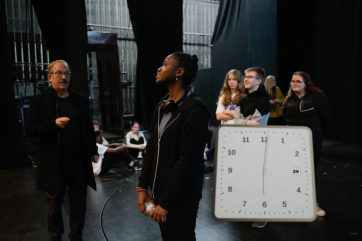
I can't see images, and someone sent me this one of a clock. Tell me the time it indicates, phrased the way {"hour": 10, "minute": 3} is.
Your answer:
{"hour": 6, "minute": 1}
